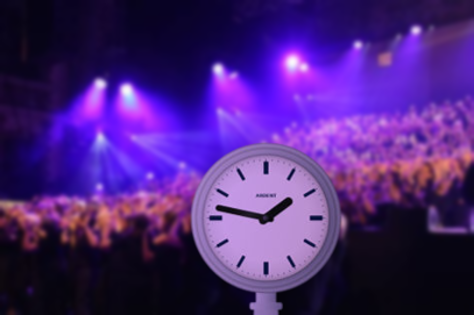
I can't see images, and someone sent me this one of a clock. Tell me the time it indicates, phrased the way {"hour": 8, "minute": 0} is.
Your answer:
{"hour": 1, "minute": 47}
